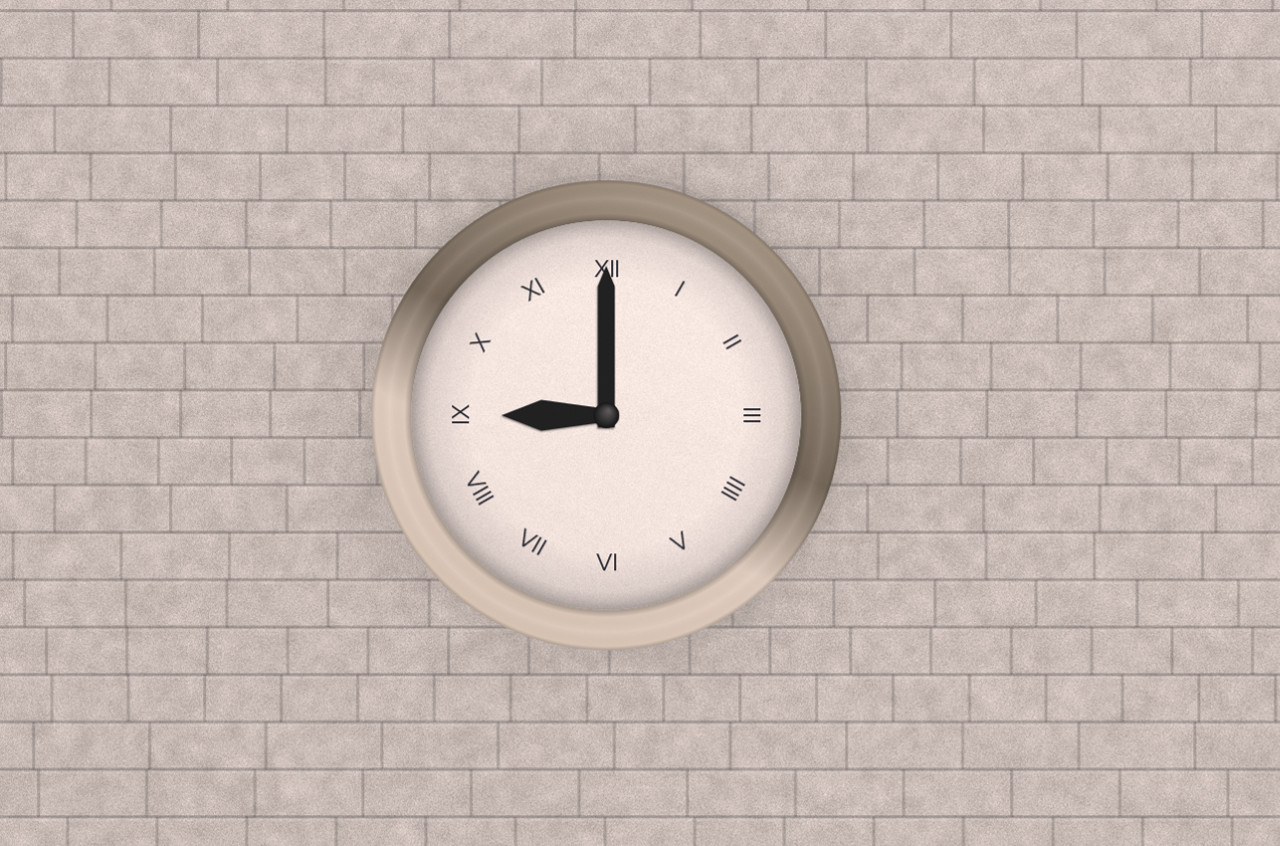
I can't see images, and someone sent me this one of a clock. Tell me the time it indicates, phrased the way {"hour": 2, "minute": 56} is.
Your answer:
{"hour": 9, "minute": 0}
